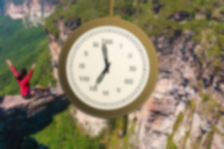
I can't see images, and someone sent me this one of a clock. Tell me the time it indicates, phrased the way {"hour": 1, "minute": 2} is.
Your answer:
{"hour": 6, "minute": 58}
